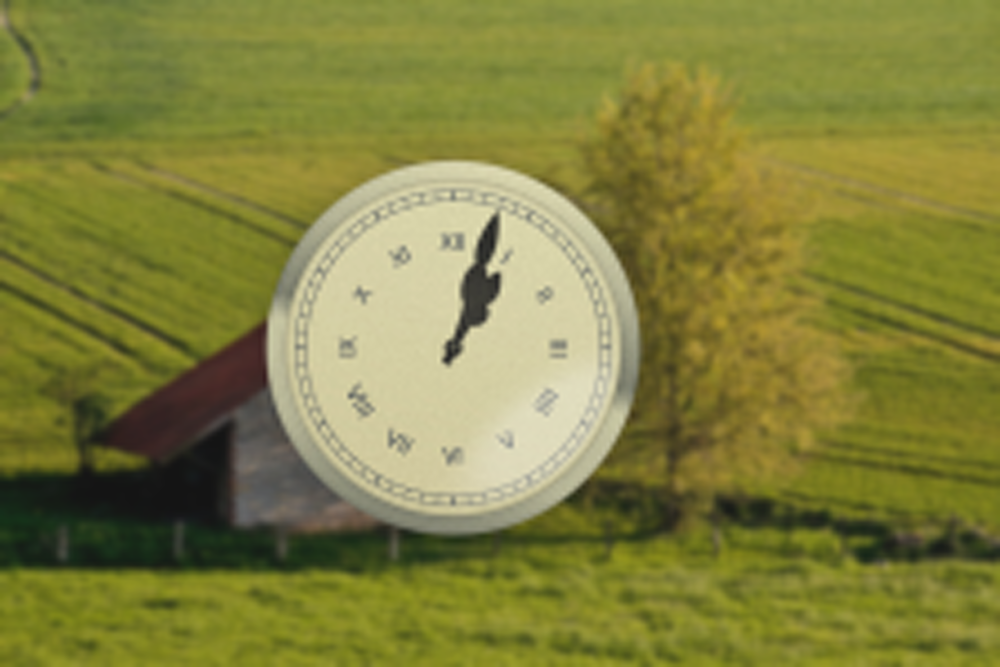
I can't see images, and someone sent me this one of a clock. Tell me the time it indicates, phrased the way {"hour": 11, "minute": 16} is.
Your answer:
{"hour": 1, "minute": 3}
